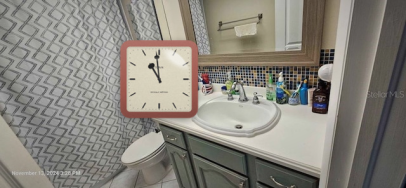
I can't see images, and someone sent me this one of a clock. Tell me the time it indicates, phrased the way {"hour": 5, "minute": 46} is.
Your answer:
{"hour": 10, "minute": 59}
